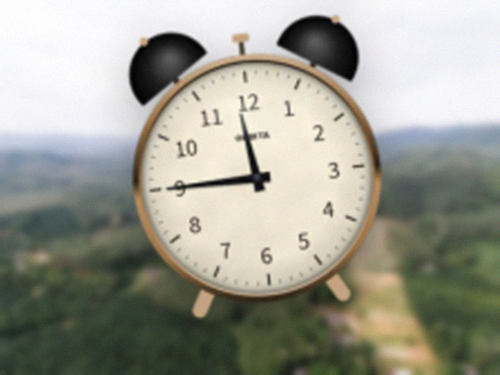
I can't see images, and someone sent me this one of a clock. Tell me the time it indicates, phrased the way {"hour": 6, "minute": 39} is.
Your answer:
{"hour": 11, "minute": 45}
